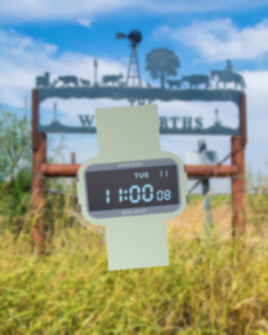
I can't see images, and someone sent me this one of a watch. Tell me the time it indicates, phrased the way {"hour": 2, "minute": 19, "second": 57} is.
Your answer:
{"hour": 11, "minute": 0, "second": 8}
